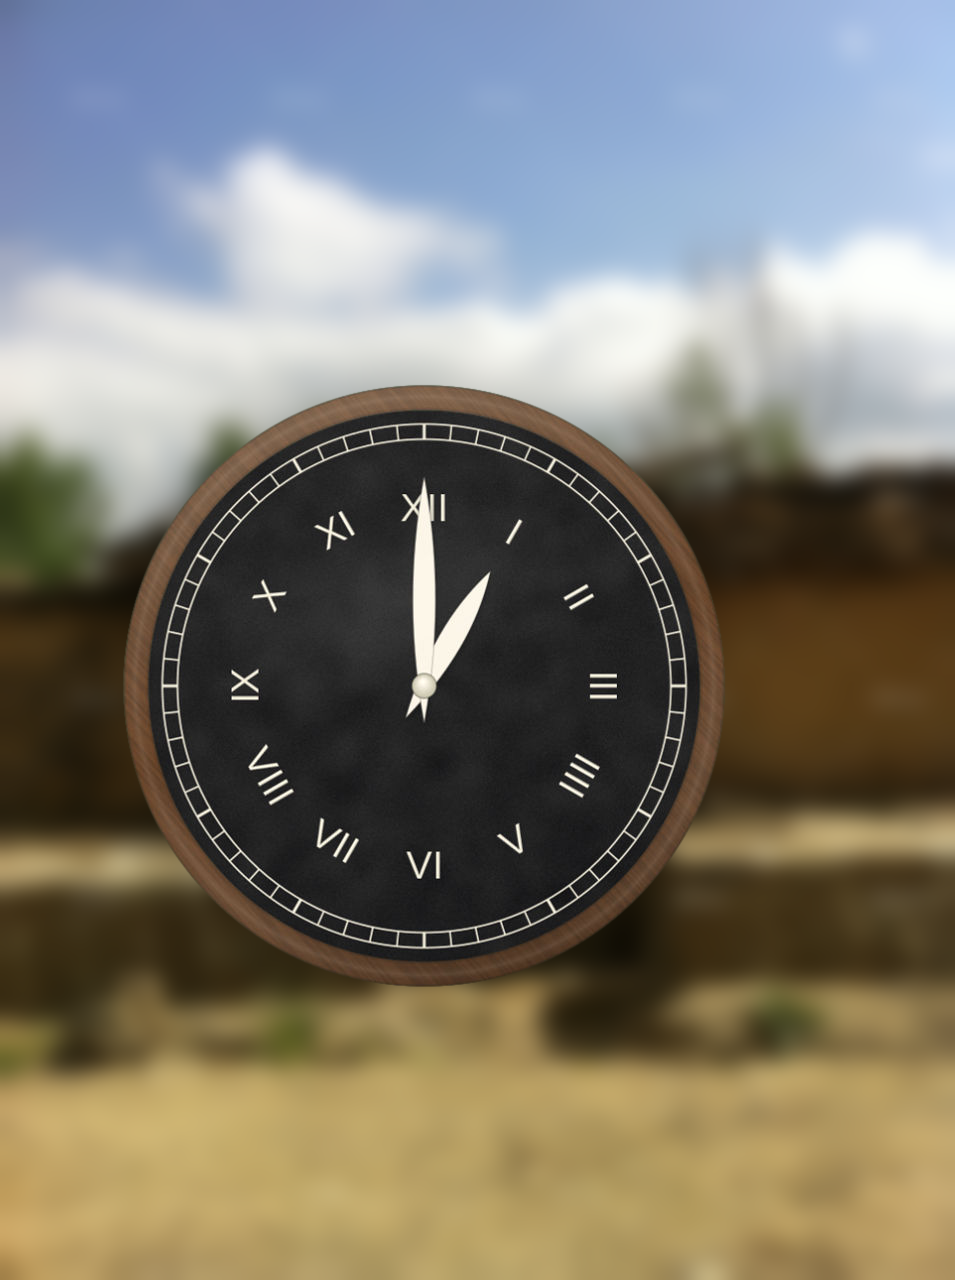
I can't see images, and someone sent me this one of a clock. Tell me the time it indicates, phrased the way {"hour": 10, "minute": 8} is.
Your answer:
{"hour": 1, "minute": 0}
